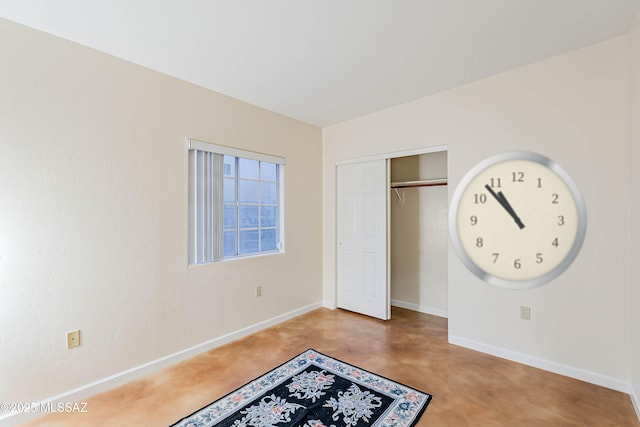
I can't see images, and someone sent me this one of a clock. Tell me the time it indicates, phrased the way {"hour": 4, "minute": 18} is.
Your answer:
{"hour": 10, "minute": 53}
